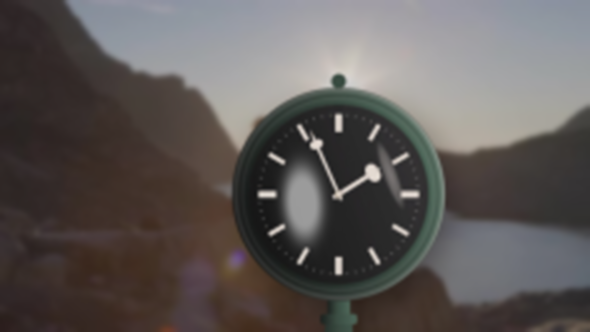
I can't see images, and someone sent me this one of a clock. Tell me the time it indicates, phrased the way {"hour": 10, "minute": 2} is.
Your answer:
{"hour": 1, "minute": 56}
